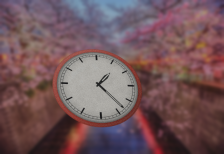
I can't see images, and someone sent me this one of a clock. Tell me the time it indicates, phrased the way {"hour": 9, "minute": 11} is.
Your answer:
{"hour": 1, "minute": 23}
